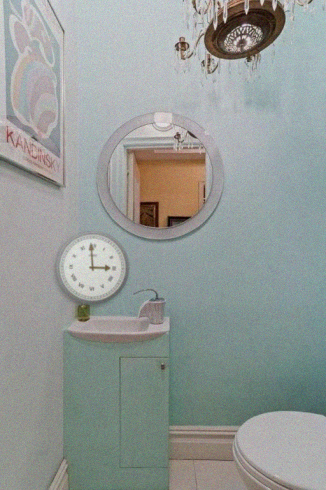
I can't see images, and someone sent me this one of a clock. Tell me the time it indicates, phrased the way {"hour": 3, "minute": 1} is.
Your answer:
{"hour": 2, "minute": 59}
